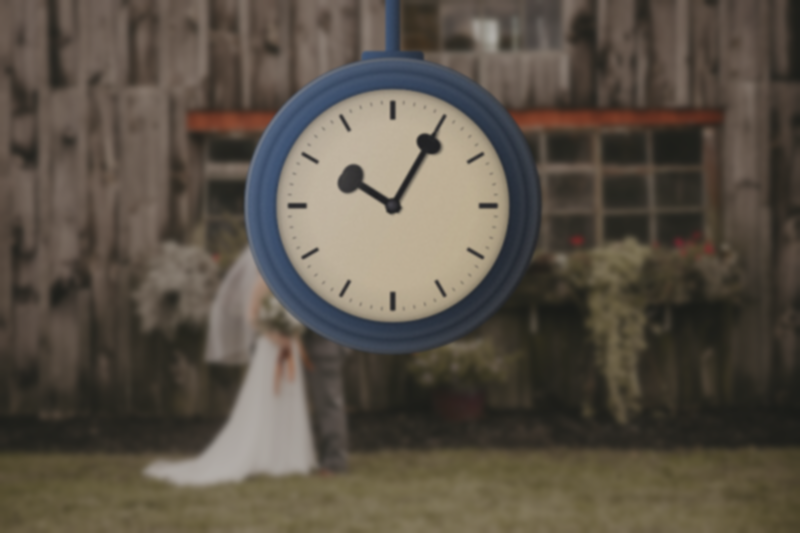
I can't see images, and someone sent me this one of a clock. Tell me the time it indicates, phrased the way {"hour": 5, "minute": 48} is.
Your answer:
{"hour": 10, "minute": 5}
